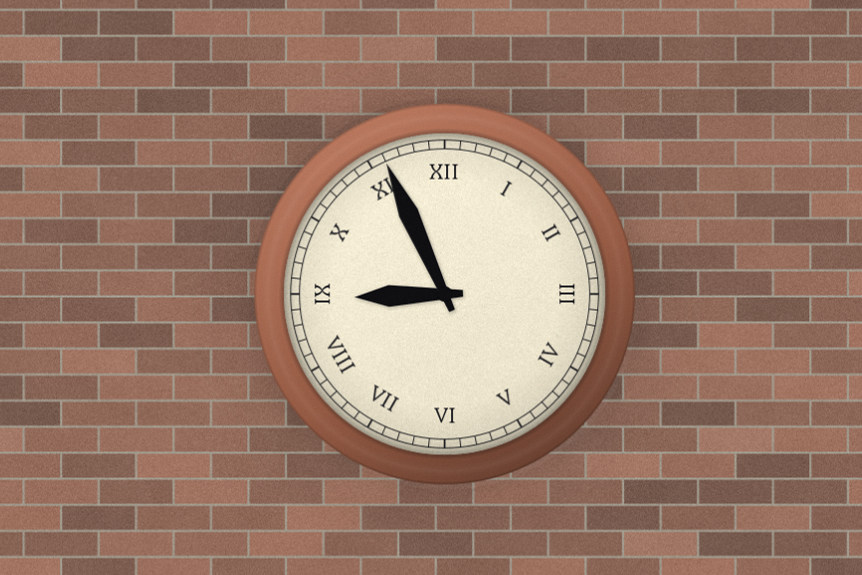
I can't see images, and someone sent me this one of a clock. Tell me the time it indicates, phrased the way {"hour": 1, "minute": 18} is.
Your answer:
{"hour": 8, "minute": 56}
